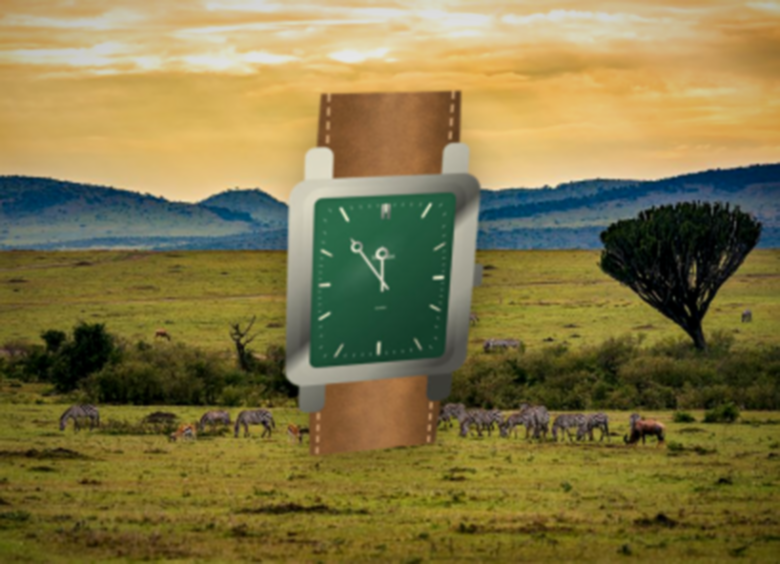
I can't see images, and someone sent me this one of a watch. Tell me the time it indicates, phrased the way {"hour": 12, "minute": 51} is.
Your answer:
{"hour": 11, "minute": 54}
